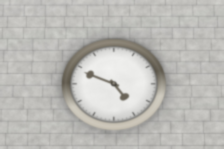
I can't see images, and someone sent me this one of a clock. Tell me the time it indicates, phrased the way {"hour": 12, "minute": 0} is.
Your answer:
{"hour": 4, "minute": 49}
